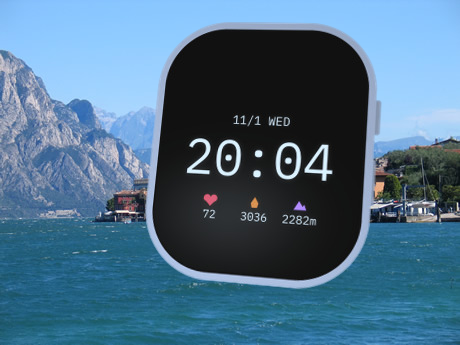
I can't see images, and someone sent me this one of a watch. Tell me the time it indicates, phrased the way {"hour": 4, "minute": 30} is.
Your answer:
{"hour": 20, "minute": 4}
